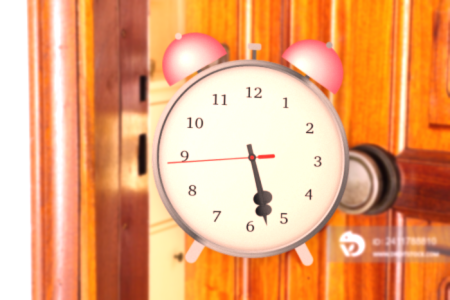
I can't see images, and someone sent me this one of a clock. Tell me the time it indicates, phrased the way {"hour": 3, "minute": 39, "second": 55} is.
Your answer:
{"hour": 5, "minute": 27, "second": 44}
